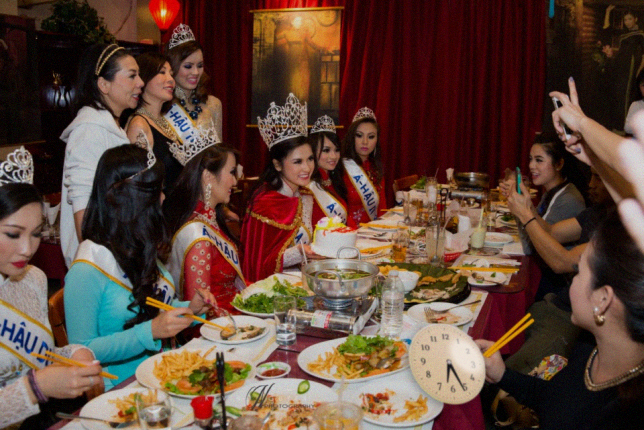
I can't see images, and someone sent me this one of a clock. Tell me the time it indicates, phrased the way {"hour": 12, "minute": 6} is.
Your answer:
{"hour": 6, "minute": 26}
